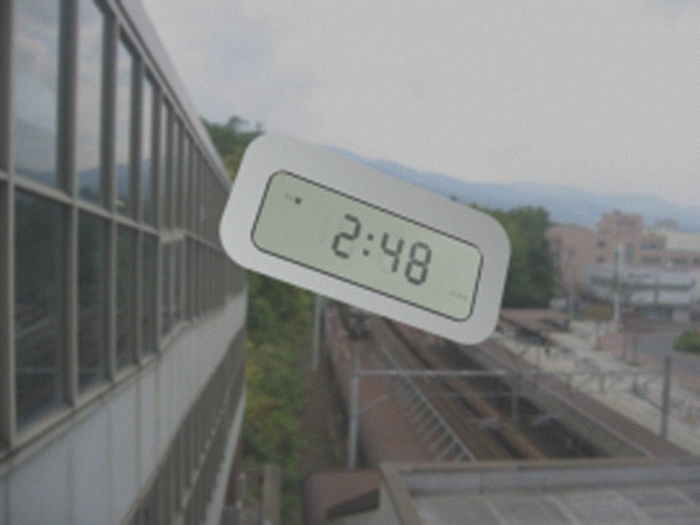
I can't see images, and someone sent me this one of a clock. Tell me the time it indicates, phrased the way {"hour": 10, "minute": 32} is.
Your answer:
{"hour": 2, "minute": 48}
